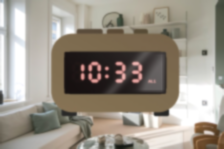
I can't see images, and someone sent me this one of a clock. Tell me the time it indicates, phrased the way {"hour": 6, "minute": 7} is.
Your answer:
{"hour": 10, "minute": 33}
